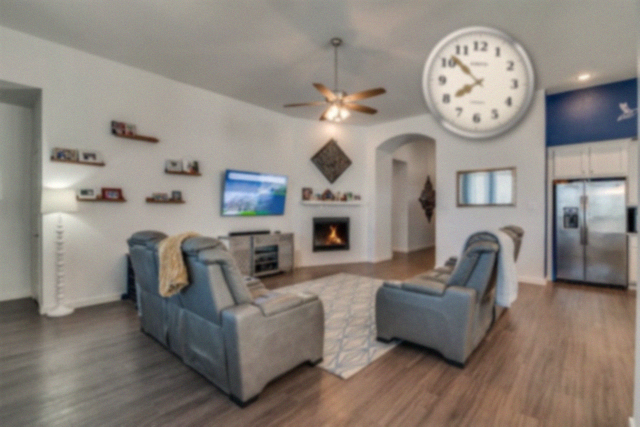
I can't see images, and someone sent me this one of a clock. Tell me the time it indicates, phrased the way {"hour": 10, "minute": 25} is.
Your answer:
{"hour": 7, "minute": 52}
